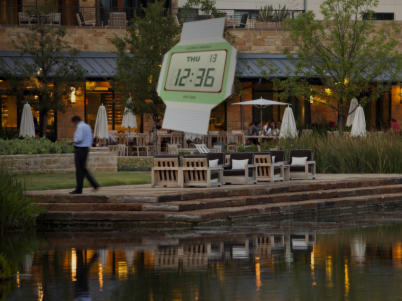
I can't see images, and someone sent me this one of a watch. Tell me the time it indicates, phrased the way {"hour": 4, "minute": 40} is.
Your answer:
{"hour": 12, "minute": 36}
